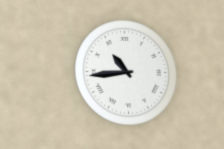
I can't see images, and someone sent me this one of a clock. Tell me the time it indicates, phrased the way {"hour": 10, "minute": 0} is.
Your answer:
{"hour": 10, "minute": 44}
